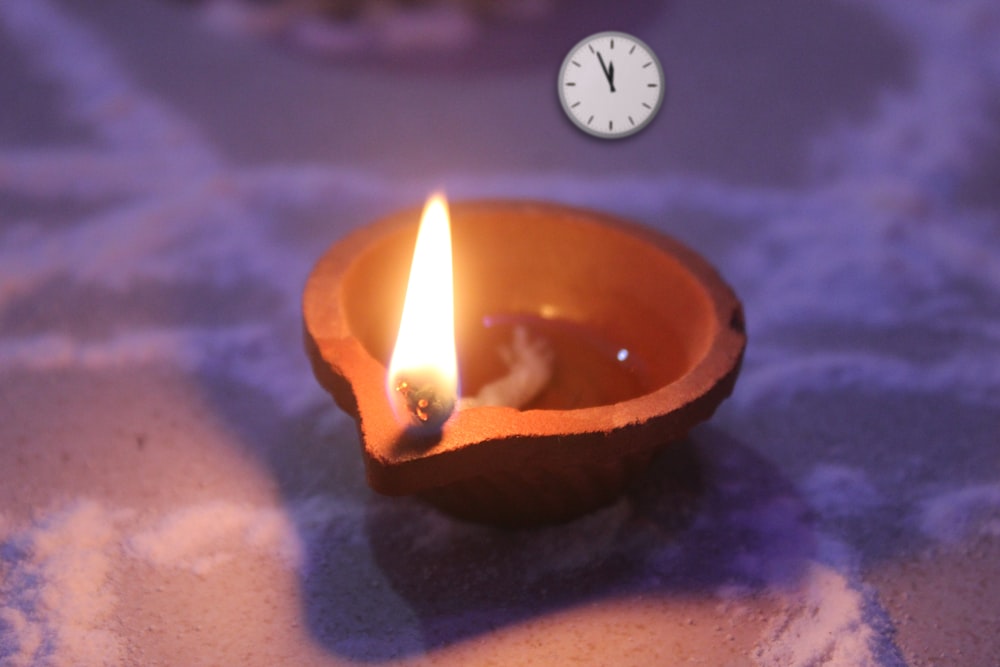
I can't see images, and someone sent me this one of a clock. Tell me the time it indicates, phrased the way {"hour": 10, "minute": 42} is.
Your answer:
{"hour": 11, "minute": 56}
